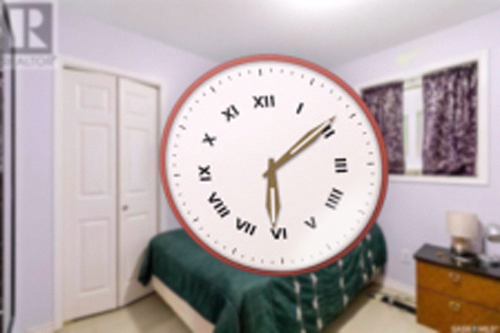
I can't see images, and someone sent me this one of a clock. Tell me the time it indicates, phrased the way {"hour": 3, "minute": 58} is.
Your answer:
{"hour": 6, "minute": 9}
